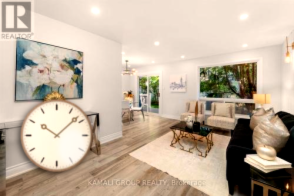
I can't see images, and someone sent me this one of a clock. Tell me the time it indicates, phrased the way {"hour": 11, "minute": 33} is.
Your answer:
{"hour": 10, "minute": 8}
